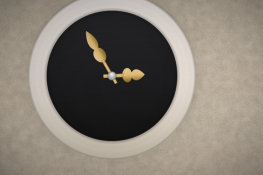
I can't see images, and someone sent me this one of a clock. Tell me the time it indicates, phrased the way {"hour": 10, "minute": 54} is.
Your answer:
{"hour": 2, "minute": 55}
